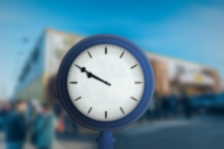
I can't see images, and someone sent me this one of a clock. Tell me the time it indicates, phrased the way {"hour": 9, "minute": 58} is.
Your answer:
{"hour": 9, "minute": 50}
